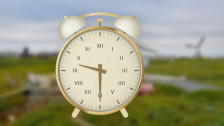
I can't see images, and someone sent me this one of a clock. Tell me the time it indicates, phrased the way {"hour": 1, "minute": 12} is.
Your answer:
{"hour": 9, "minute": 30}
